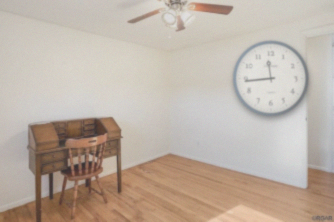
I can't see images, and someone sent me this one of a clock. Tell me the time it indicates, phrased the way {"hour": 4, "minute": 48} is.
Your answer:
{"hour": 11, "minute": 44}
